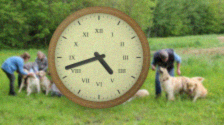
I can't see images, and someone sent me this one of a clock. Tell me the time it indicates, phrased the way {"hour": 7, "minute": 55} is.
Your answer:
{"hour": 4, "minute": 42}
